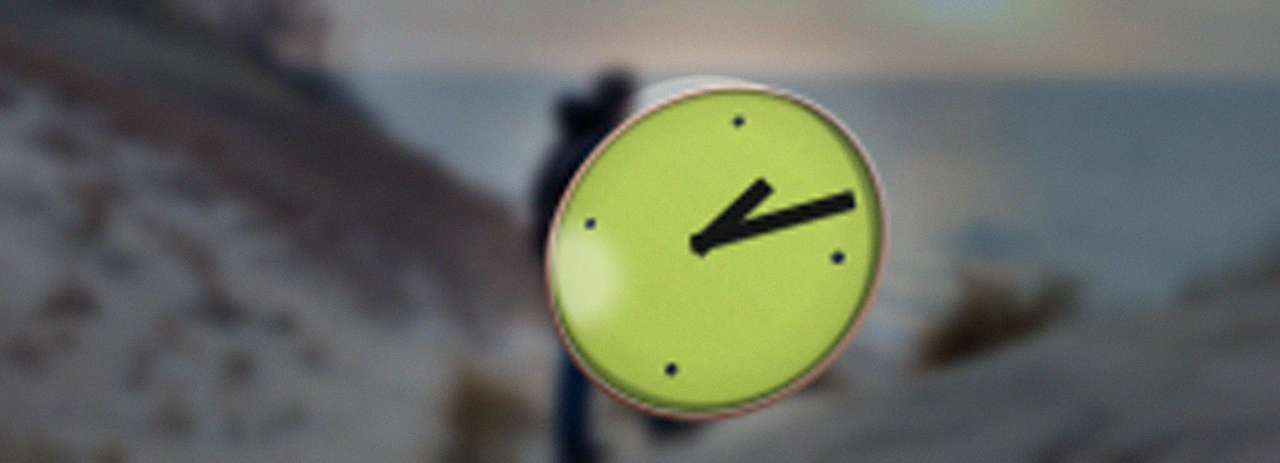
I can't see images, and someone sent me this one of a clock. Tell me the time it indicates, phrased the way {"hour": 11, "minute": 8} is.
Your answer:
{"hour": 1, "minute": 11}
